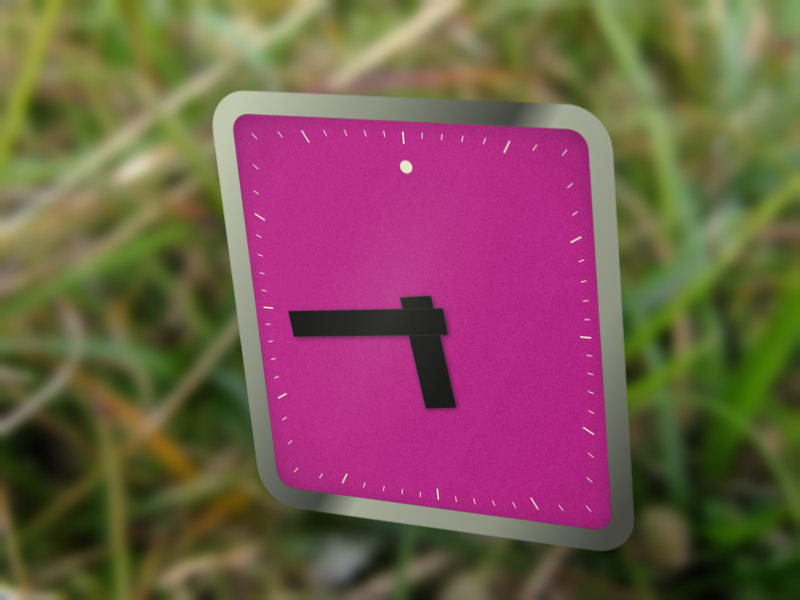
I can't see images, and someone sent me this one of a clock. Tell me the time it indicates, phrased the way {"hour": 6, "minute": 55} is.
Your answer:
{"hour": 5, "minute": 44}
